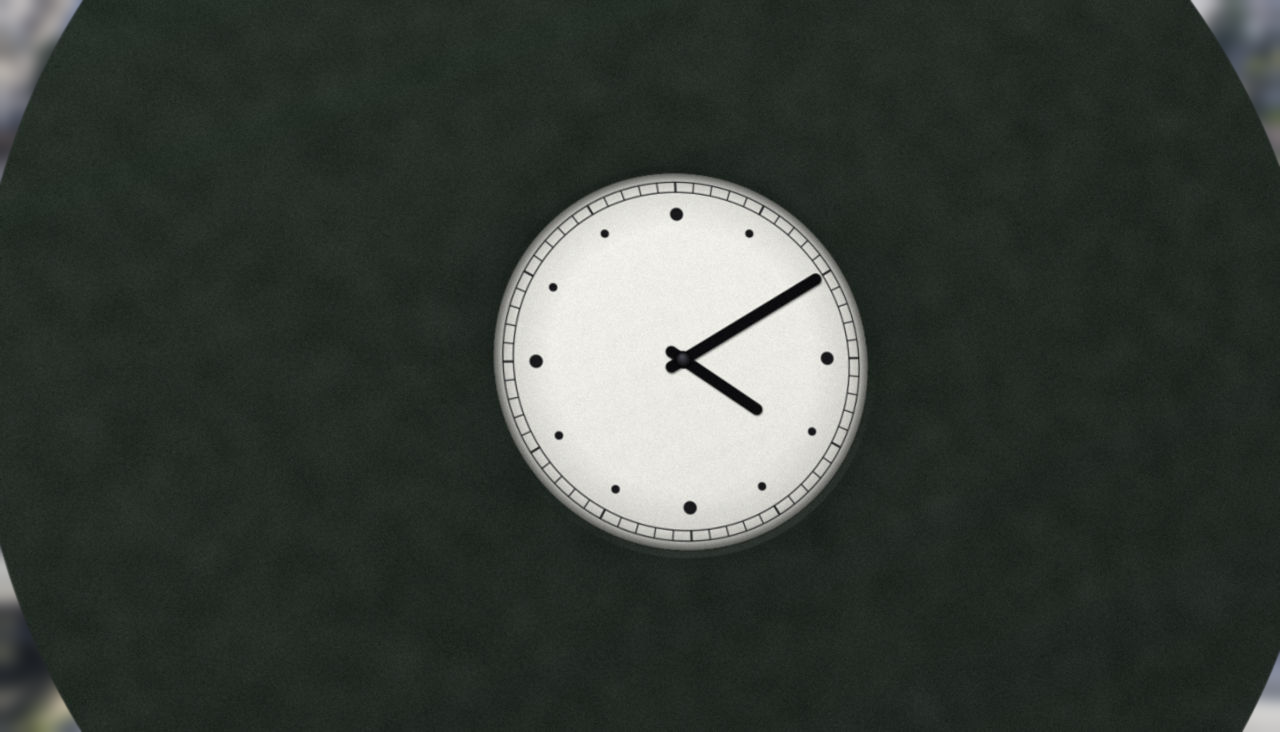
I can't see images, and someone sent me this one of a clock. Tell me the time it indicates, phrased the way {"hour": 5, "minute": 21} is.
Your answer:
{"hour": 4, "minute": 10}
